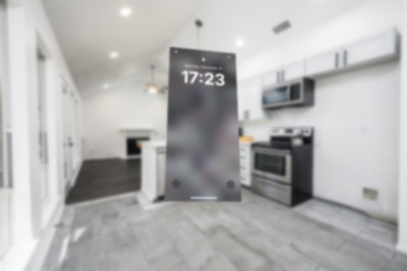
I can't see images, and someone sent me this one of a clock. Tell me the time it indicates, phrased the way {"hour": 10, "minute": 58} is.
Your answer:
{"hour": 17, "minute": 23}
